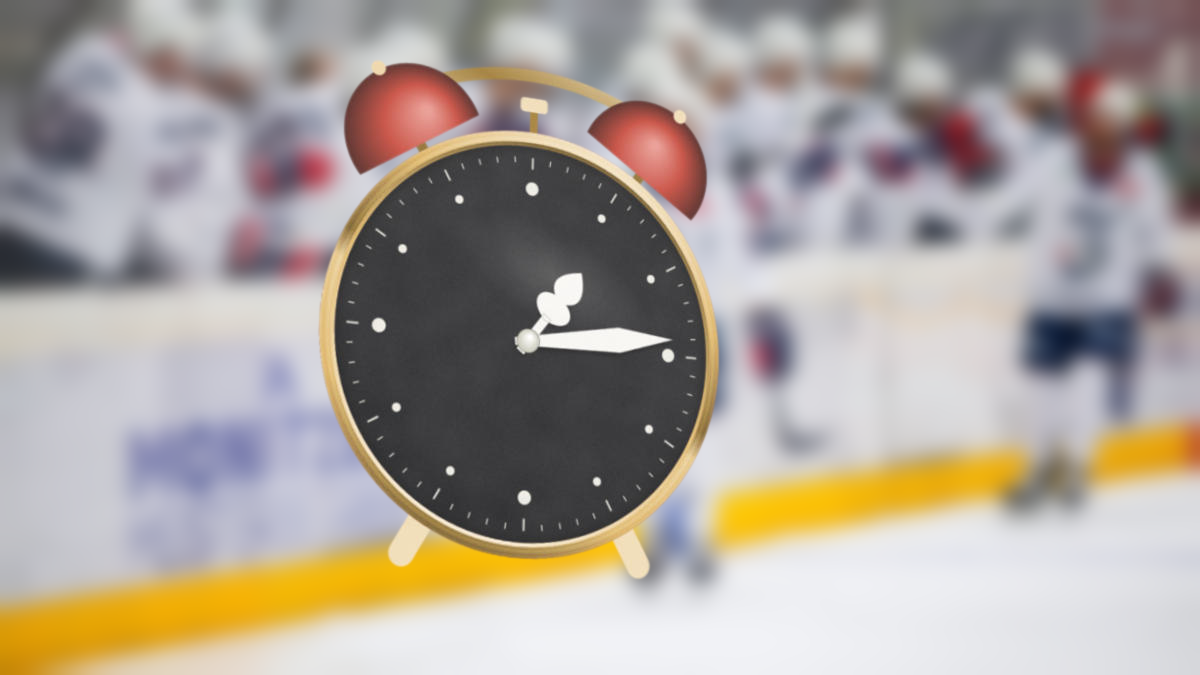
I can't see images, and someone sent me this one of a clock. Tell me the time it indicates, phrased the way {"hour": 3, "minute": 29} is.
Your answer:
{"hour": 1, "minute": 14}
